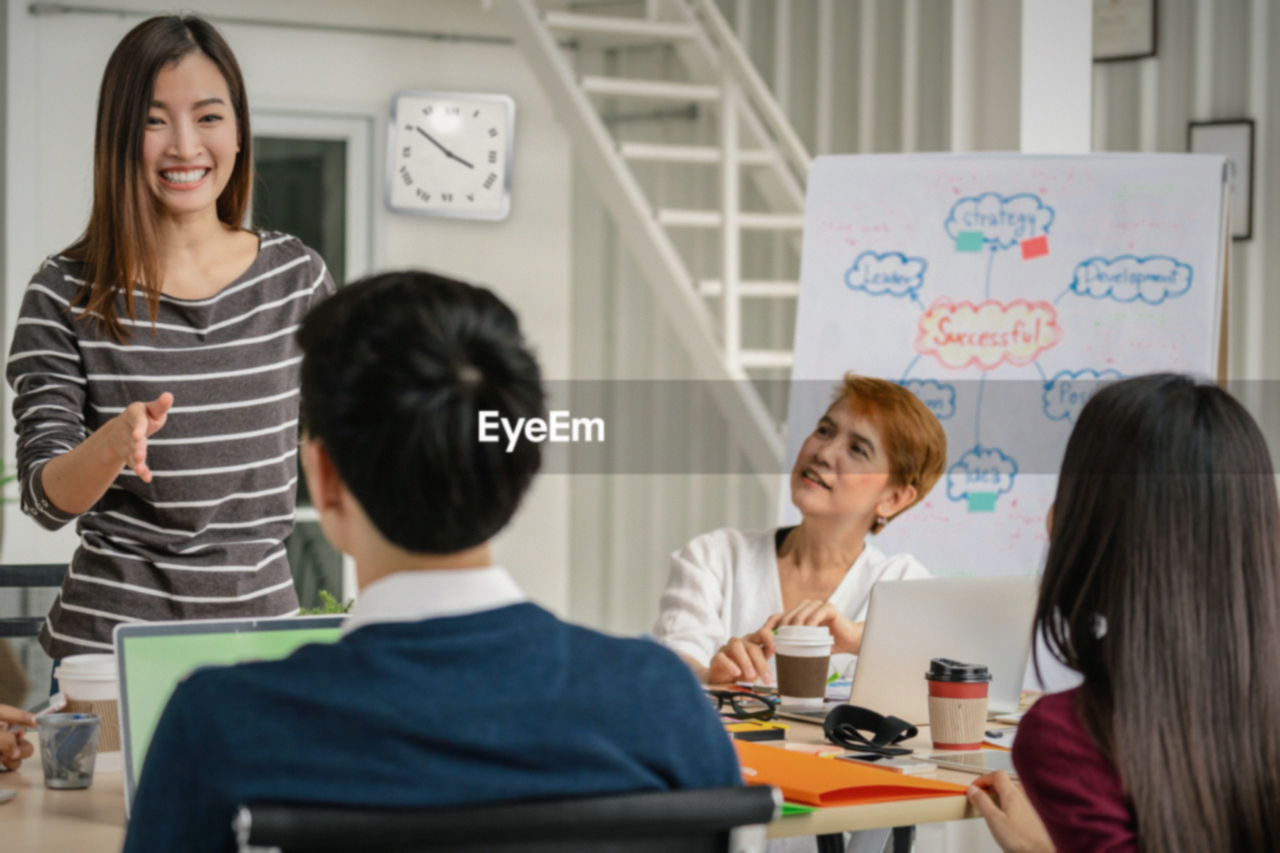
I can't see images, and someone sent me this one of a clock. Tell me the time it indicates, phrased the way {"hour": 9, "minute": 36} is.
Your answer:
{"hour": 3, "minute": 51}
